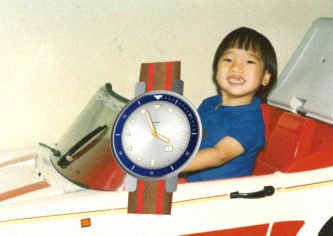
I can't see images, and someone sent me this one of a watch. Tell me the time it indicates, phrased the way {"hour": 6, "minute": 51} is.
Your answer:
{"hour": 3, "minute": 56}
